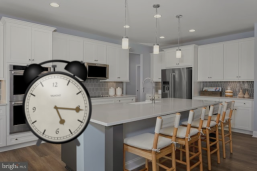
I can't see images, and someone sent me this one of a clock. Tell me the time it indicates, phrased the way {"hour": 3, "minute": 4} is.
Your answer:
{"hour": 5, "minute": 16}
